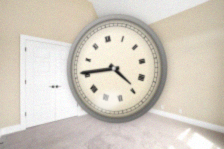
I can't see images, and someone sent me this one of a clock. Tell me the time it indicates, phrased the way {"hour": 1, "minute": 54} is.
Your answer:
{"hour": 4, "minute": 46}
